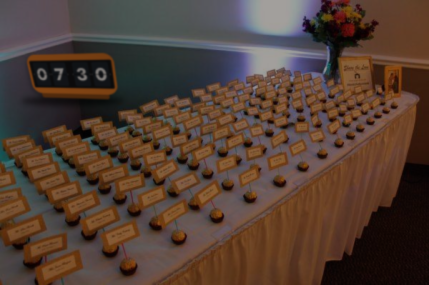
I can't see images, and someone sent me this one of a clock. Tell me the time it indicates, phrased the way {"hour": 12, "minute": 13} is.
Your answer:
{"hour": 7, "minute": 30}
